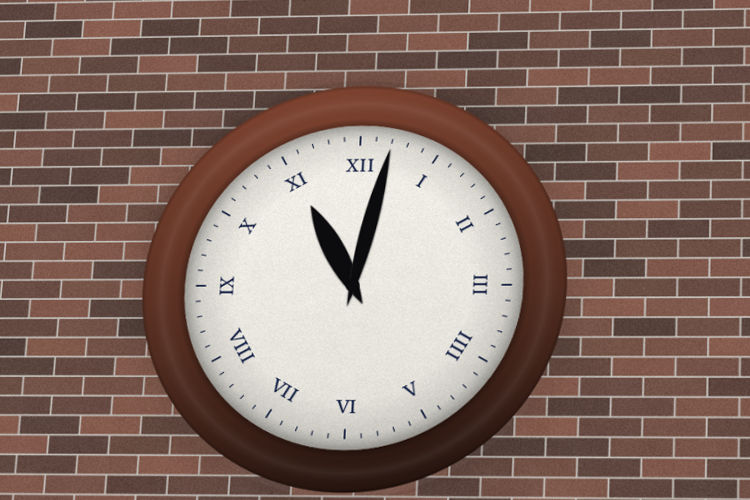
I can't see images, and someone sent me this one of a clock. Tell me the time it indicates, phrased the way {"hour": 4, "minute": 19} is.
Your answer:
{"hour": 11, "minute": 2}
